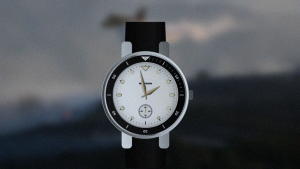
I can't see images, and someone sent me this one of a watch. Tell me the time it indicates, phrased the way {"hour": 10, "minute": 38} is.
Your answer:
{"hour": 1, "minute": 58}
